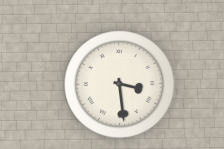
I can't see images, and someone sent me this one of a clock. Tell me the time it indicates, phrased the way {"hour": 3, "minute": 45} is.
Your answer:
{"hour": 3, "minute": 29}
